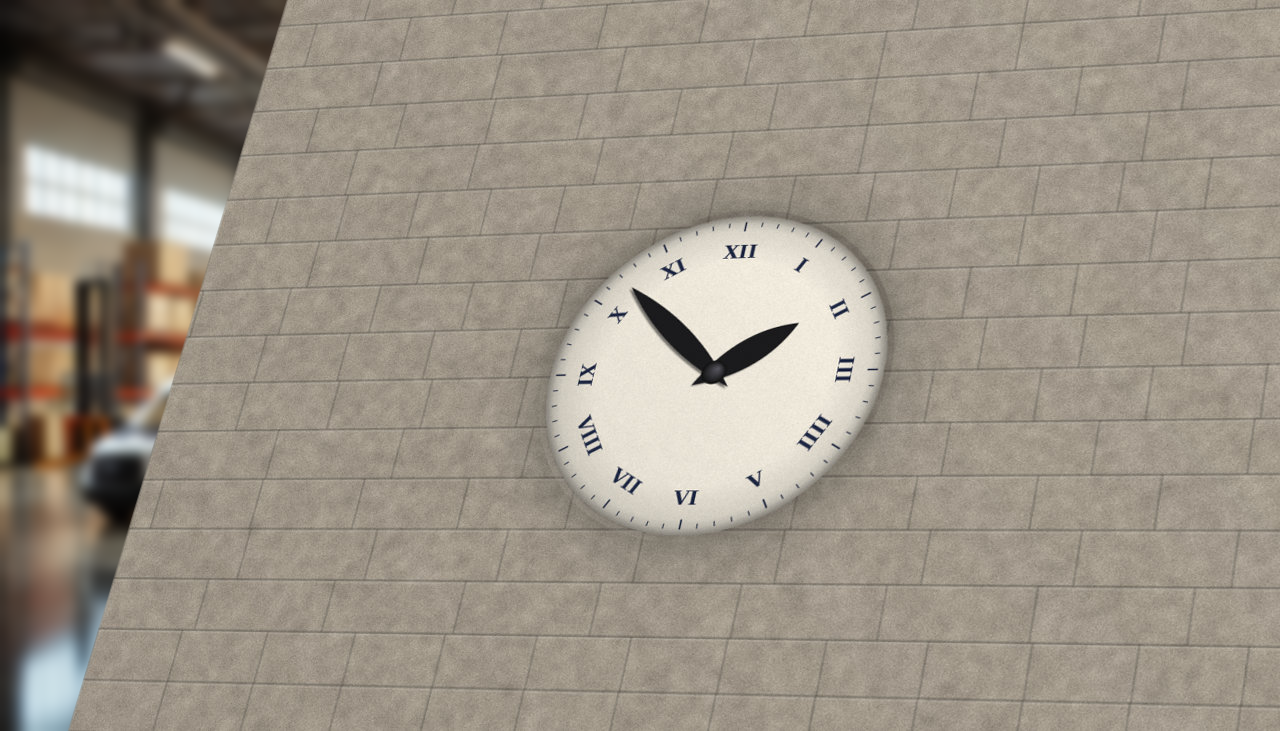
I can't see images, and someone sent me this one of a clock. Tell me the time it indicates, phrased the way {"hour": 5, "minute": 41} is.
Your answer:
{"hour": 1, "minute": 52}
